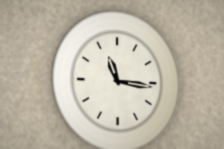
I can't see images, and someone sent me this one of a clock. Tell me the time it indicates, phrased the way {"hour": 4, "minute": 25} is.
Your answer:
{"hour": 11, "minute": 16}
